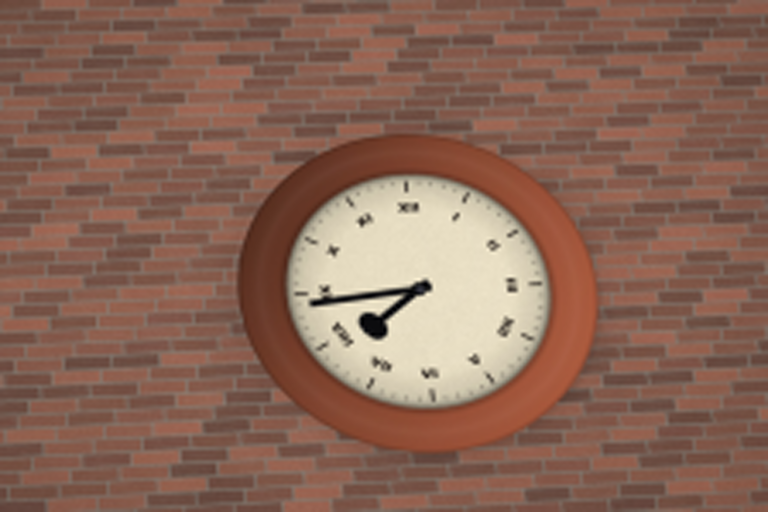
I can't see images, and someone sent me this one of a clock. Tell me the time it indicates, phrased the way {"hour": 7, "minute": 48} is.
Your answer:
{"hour": 7, "minute": 44}
